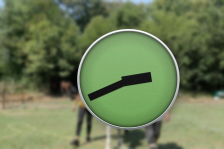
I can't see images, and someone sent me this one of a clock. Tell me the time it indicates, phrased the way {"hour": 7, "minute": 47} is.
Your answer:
{"hour": 2, "minute": 41}
